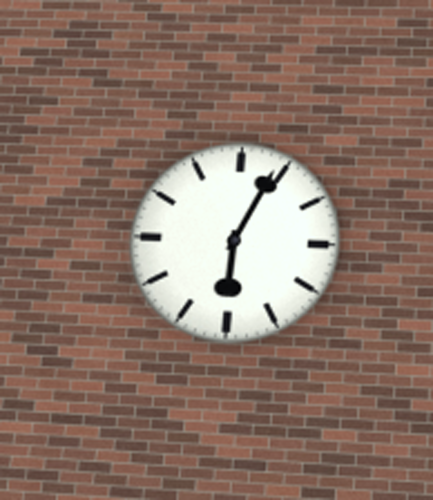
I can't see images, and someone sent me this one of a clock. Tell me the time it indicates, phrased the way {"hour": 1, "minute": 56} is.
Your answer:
{"hour": 6, "minute": 4}
